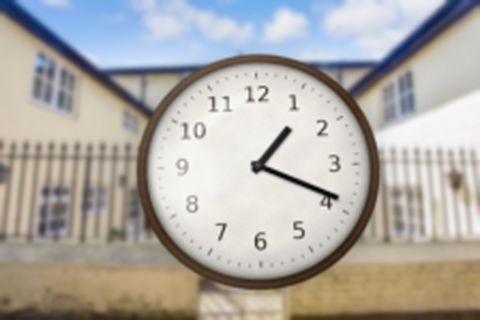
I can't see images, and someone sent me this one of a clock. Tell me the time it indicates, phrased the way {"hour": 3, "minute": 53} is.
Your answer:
{"hour": 1, "minute": 19}
